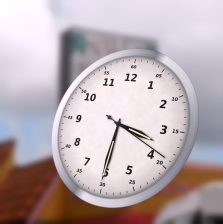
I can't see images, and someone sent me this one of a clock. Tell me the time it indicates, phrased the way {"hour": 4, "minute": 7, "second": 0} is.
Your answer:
{"hour": 3, "minute": 30, "second": 19}
